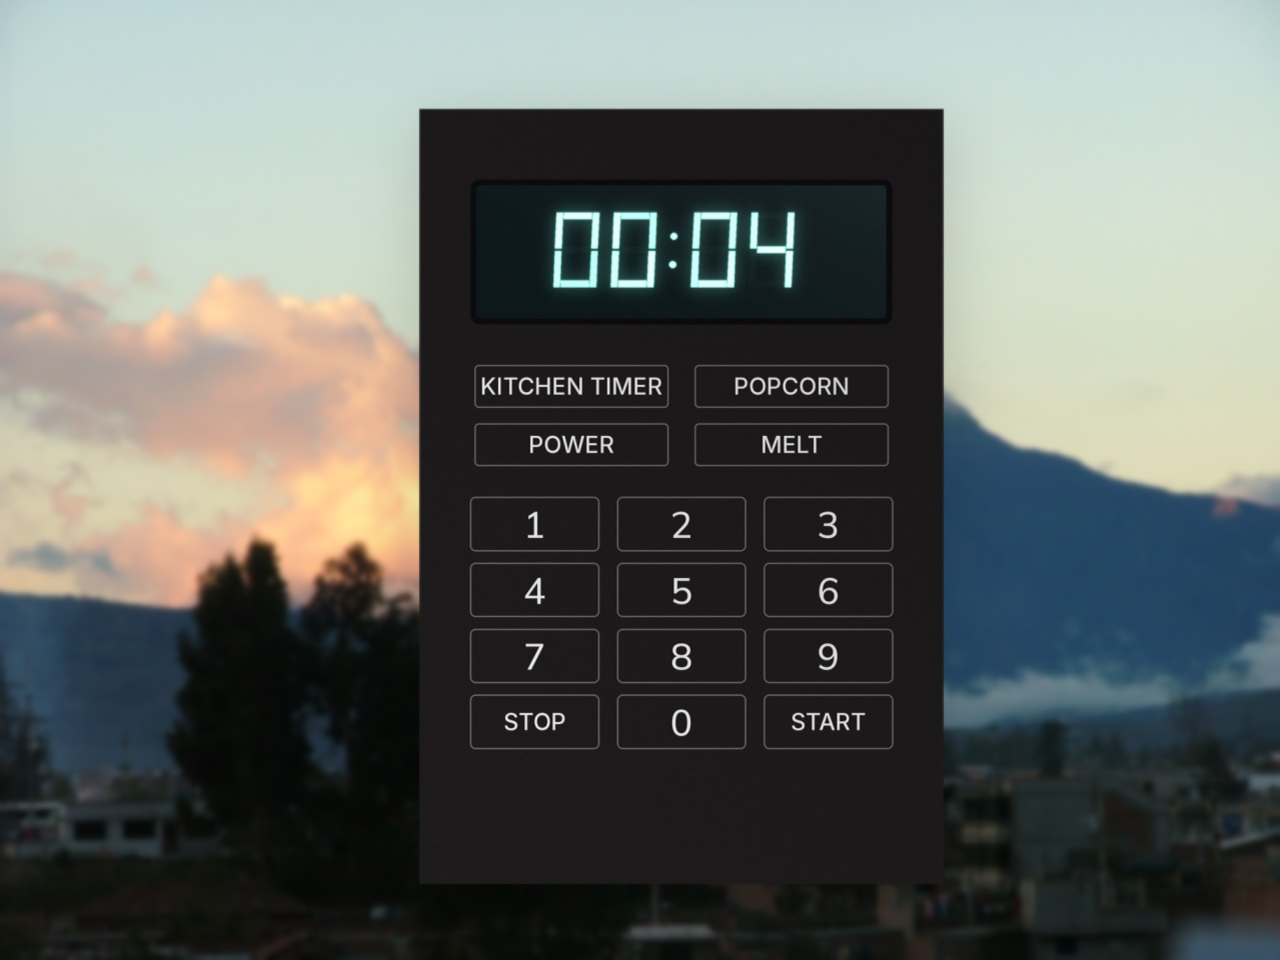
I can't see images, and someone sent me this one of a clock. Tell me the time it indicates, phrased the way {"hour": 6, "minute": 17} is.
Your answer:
{"hour": 0, "minute": 4}
